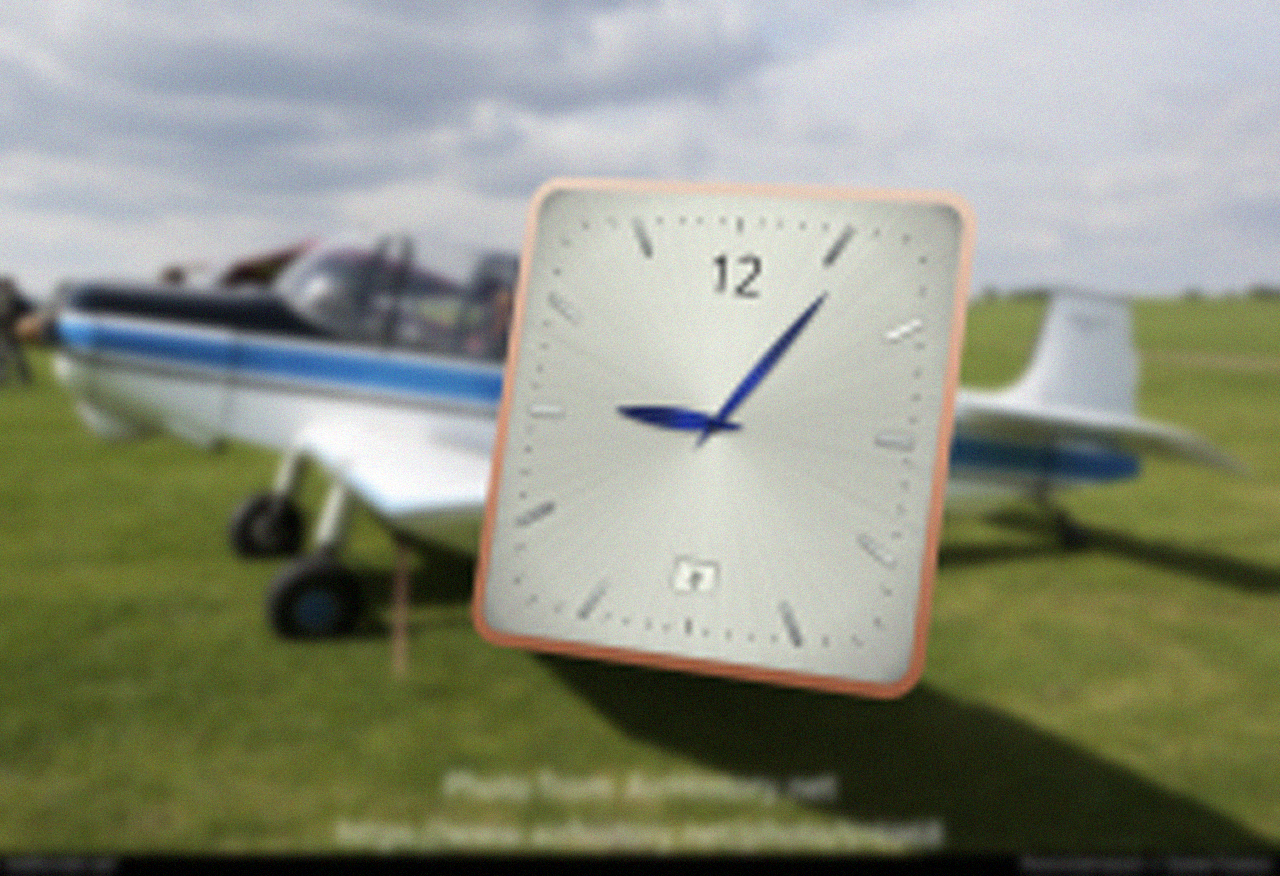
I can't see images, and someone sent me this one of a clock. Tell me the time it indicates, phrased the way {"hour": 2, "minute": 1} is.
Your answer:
{"hour": 9, "minute": 6}
